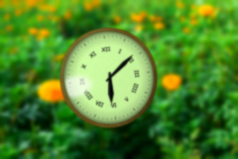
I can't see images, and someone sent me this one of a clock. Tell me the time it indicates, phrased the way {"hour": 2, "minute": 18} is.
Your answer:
{"hour": 6, "minute": 9}
